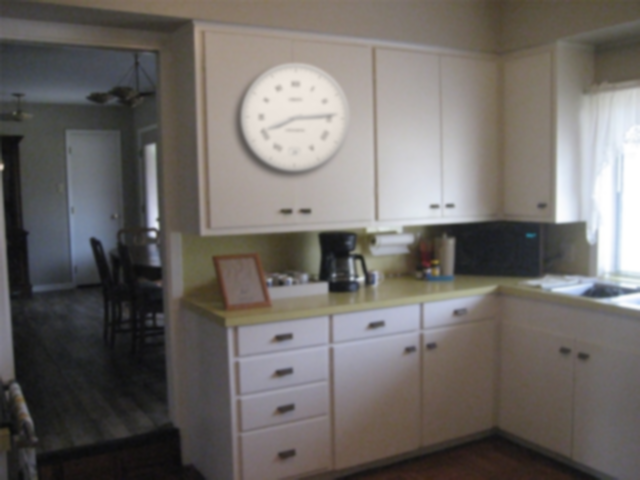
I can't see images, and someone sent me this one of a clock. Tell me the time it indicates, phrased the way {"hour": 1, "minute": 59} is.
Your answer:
{"hour": 8, "minute": 14}
